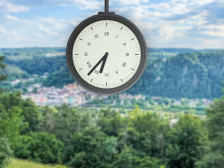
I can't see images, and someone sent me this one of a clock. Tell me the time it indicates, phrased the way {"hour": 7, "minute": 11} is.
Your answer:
{"hour": 6, "minute": 37}
